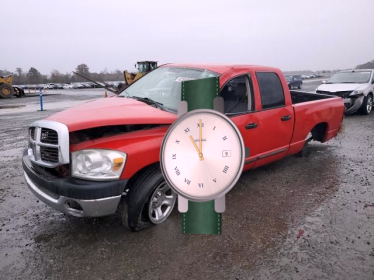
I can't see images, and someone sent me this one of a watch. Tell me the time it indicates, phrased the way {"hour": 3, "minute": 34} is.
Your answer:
{"hour": 11, "minute": 0}
